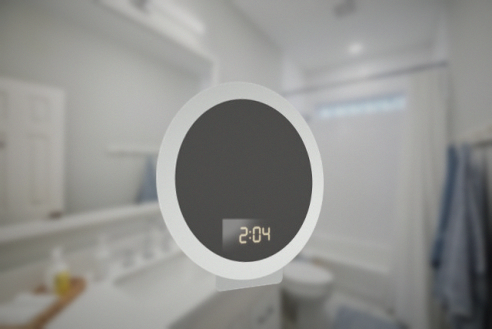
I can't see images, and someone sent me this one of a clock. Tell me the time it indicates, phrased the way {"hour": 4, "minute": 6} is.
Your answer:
{"hour": 2, "minute": 4}
